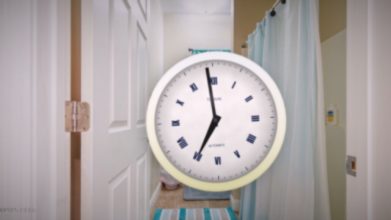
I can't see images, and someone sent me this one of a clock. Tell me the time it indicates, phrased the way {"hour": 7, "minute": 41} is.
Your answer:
{"hour": 6, "minute": 59}
